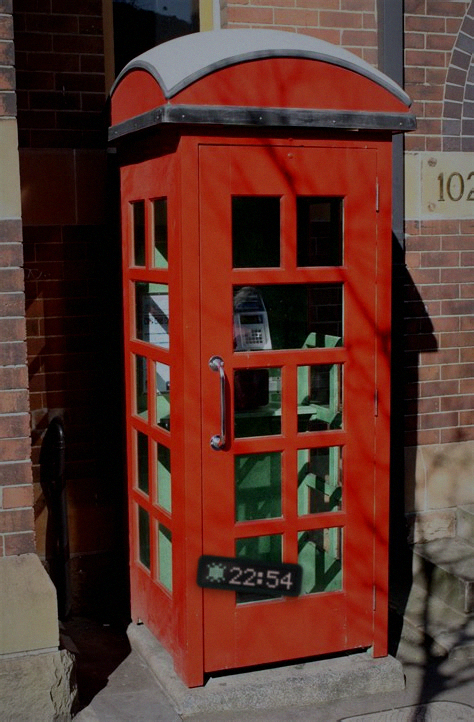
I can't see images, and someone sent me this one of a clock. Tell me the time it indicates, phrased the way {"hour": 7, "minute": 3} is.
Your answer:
{"hour": 22, "minute": 54}
